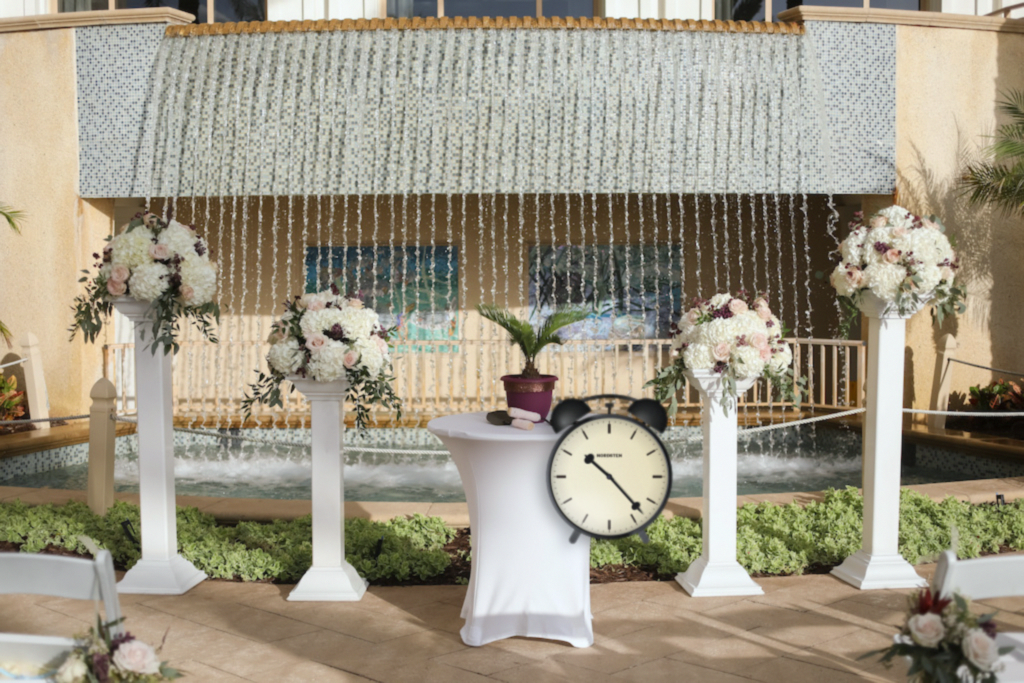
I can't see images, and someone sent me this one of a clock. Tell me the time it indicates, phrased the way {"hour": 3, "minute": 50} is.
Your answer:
{"hour": 10, "minute": 23}
